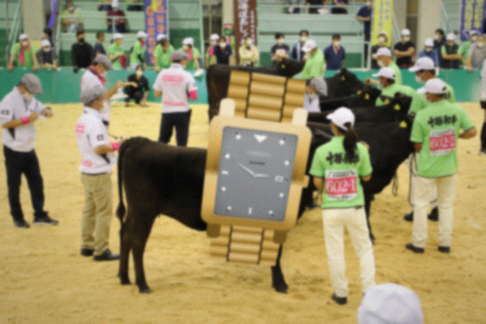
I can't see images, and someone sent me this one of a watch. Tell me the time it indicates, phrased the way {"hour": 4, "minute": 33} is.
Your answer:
{"hour": 2, "minute": 50}
